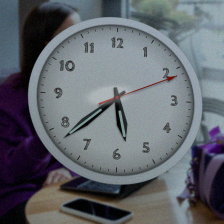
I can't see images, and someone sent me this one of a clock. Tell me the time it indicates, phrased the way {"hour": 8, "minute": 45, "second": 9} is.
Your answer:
{"hour": 5, "minute": 38, "second": 11}
